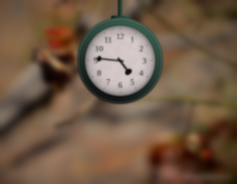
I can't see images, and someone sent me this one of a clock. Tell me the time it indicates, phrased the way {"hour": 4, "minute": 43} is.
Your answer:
{"hour": 4, "minute": 46}
